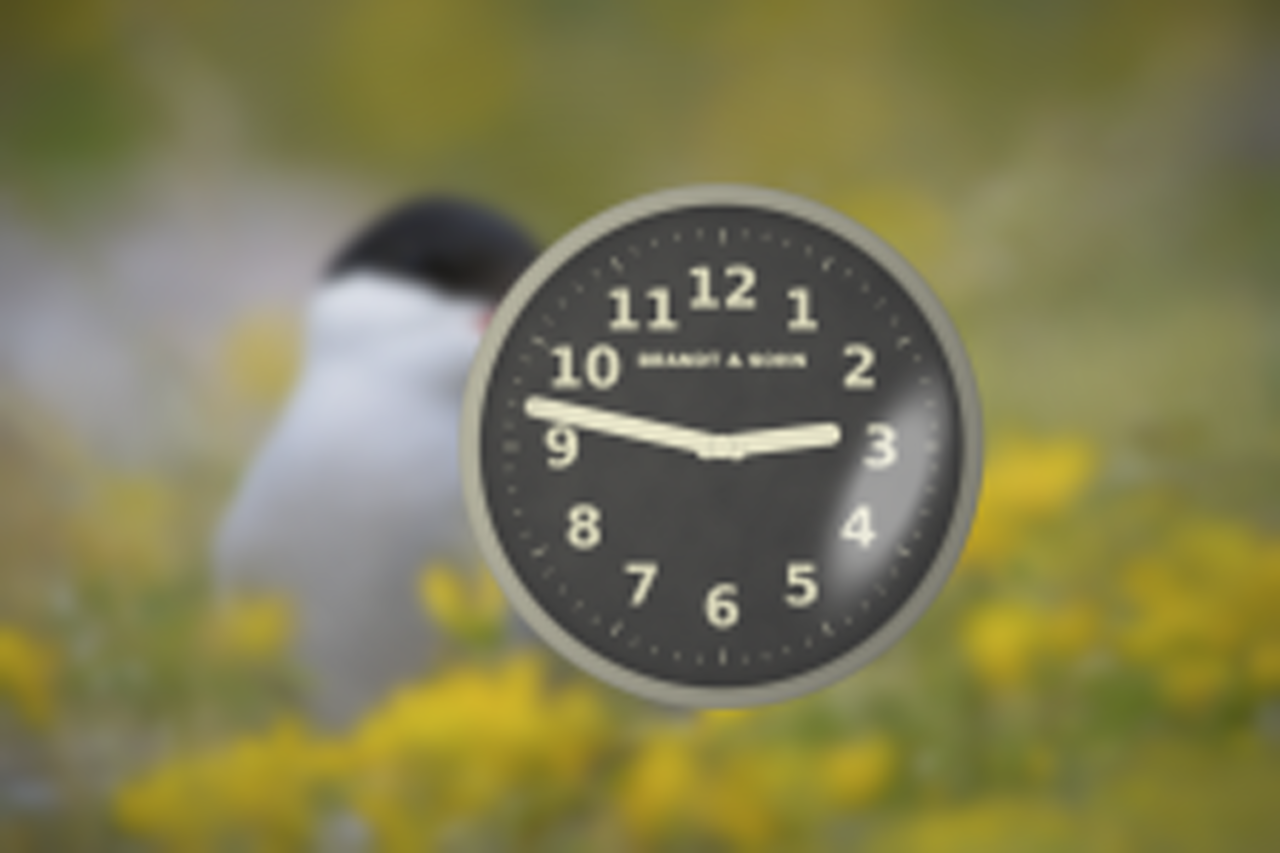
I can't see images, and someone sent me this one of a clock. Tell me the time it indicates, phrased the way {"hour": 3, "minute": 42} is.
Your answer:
{"hour": 2, "minute": 47}
